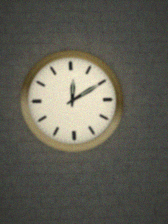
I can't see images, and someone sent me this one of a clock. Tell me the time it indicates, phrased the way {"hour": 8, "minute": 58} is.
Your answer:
{"hour": 12, "minute": 10}
